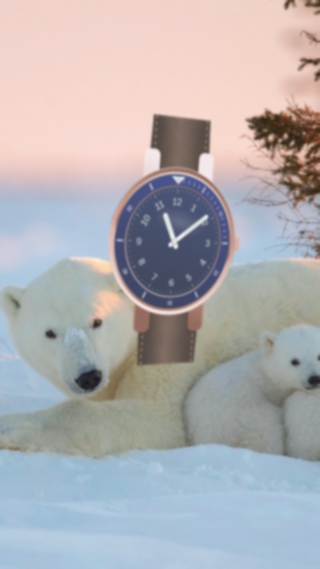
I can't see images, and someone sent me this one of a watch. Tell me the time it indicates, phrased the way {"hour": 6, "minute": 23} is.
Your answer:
{"hour": 11, "minute": 9}
